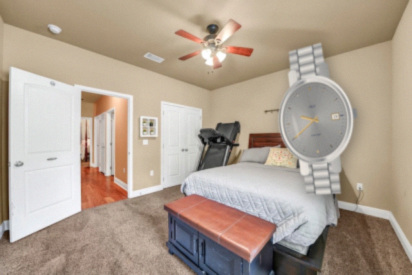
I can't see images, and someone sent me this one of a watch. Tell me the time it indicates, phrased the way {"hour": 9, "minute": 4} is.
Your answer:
{"hour": 9, "minute": 40}
